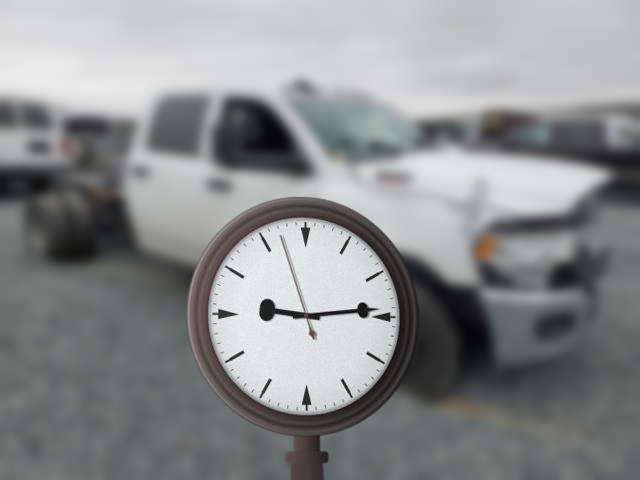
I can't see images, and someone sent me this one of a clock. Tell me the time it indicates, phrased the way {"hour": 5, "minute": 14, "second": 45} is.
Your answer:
{"hour": 9, "minute": 13, "second": 57}
